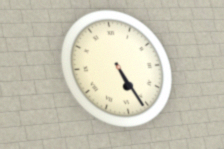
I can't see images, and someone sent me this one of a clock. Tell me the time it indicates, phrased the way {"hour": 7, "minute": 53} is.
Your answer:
{"hour": 5, "minute": 26}
